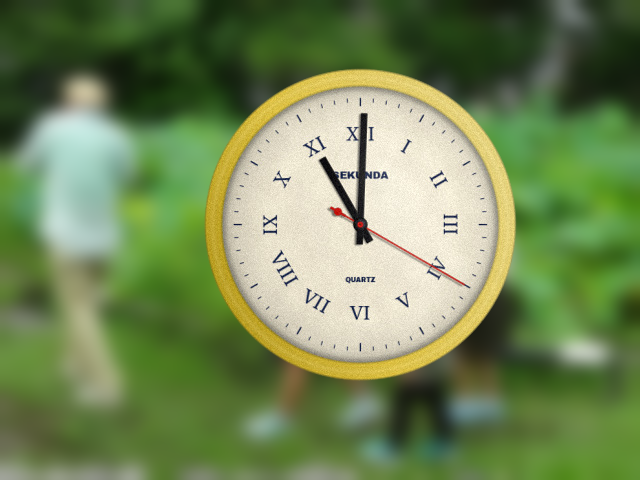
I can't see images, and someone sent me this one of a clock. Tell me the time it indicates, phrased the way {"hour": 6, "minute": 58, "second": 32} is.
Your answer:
{"hour": 11, "minute": 0, "second": 20}
